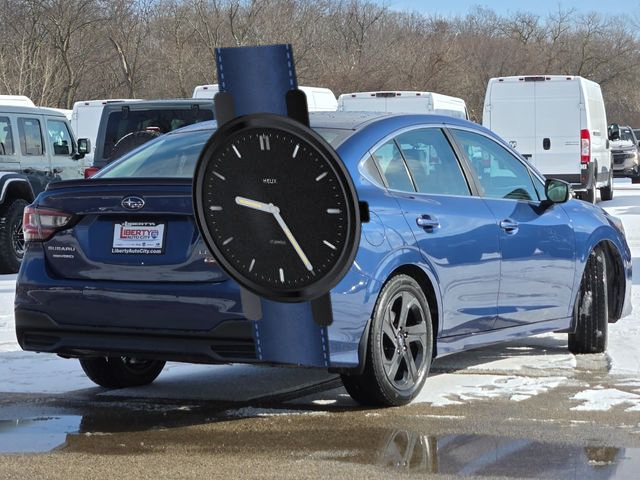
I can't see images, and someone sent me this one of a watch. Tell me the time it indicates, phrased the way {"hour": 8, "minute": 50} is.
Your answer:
{"hour": 9, "minute": 25}
